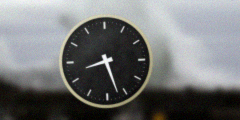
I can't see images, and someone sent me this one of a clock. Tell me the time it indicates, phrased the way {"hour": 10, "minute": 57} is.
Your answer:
{"hour": 8, "minute": 27}
